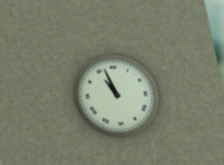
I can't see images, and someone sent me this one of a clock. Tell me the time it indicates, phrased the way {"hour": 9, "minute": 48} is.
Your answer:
{"hour": 10, "minute": 57}
